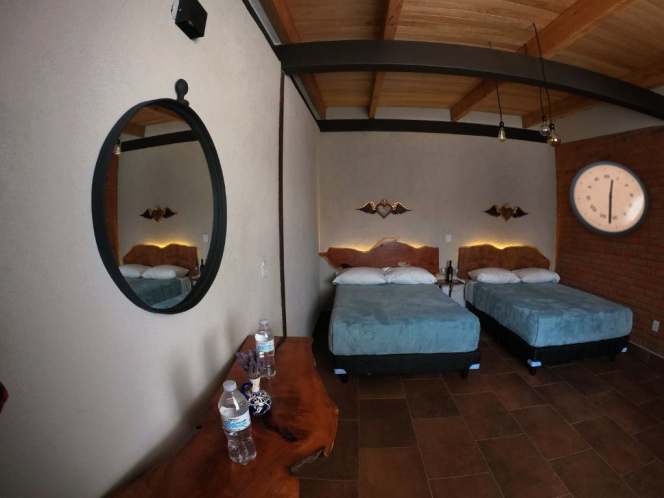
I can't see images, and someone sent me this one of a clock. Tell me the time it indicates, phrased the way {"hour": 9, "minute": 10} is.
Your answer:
{"hour": 12, "minute": 32}
